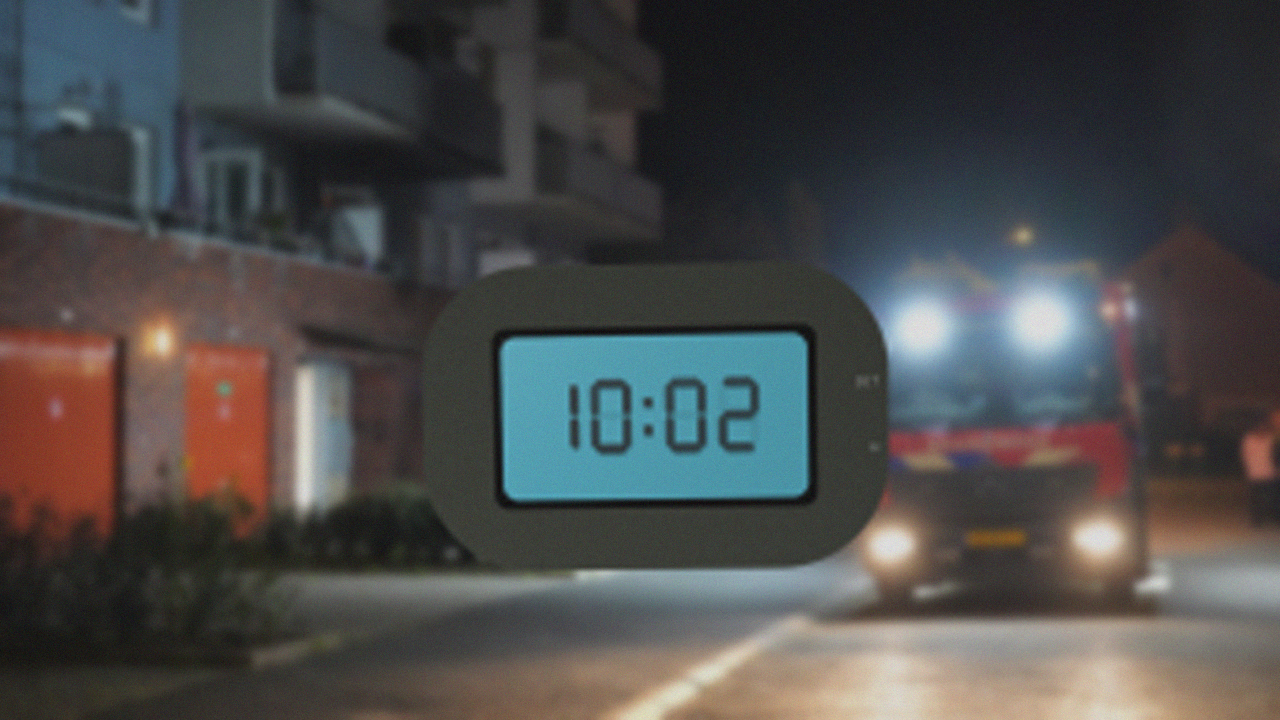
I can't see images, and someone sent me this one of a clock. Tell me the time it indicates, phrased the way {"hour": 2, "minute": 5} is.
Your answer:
{"hour": 10, "minute": 2}
